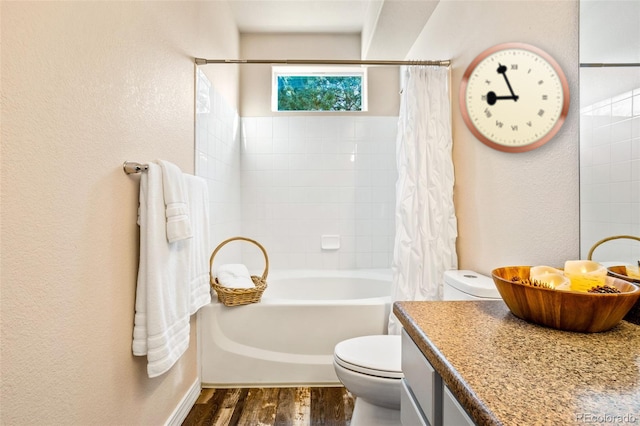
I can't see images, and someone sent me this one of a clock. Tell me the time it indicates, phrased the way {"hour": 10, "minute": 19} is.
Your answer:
{"hour": 8, "minute": 56}
